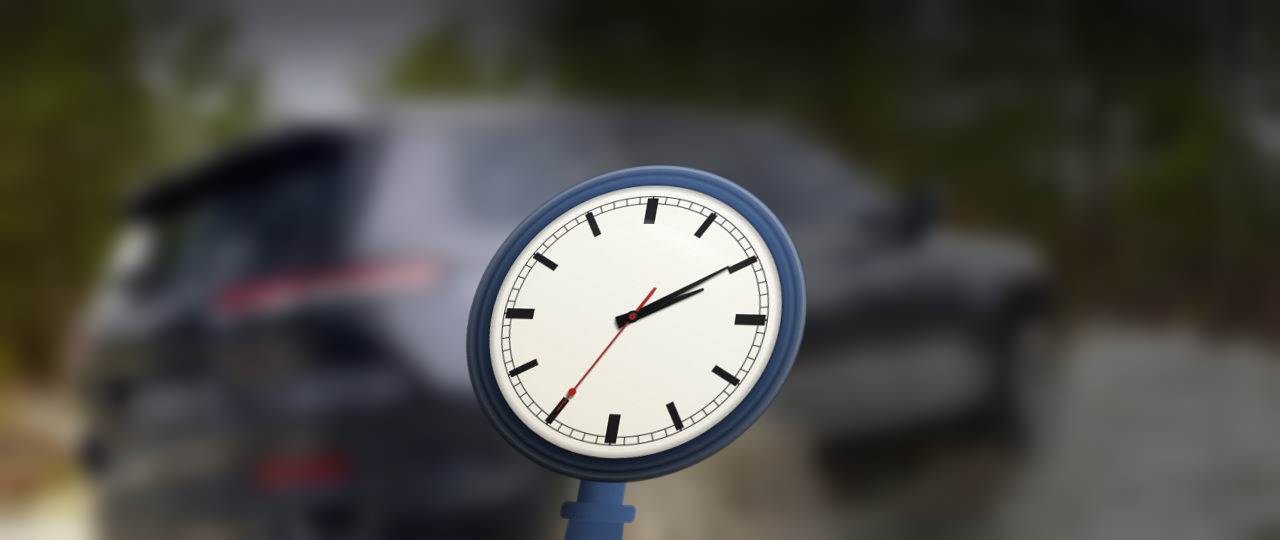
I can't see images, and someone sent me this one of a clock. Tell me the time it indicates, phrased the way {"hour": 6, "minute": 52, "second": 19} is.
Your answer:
{"hour": 2, "minute": 9, "second": 35}
